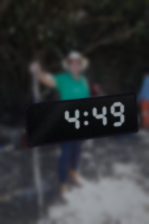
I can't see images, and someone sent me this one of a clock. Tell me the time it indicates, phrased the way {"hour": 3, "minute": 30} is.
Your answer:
{"hour": 4, "minute": 49}
